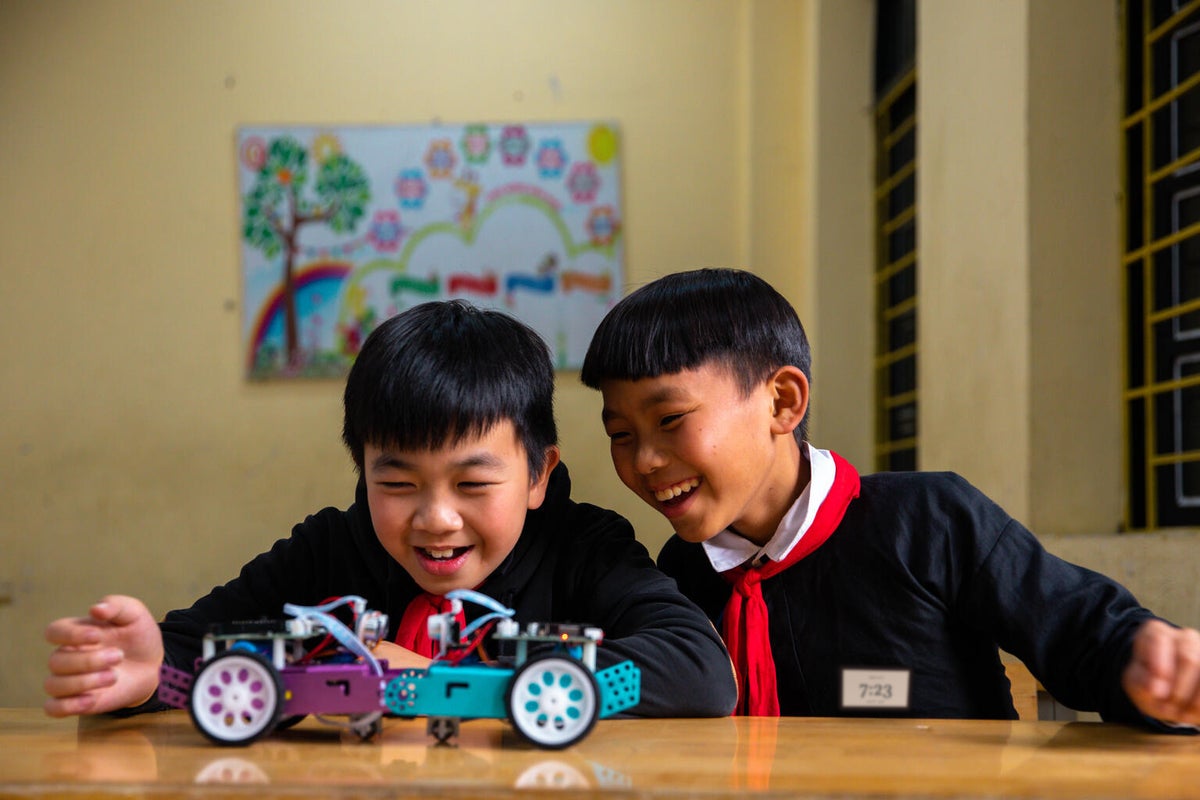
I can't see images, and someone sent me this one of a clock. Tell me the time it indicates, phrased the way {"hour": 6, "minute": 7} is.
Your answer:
{"hour": 7, "minute": 23}
